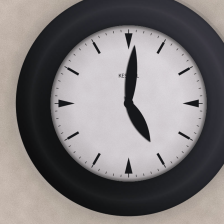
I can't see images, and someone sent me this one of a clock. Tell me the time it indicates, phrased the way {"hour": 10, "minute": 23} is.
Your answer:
{"hour": 5, "minute": 1}
